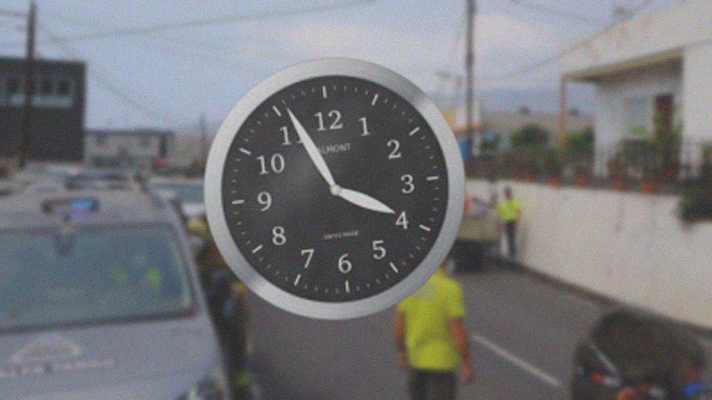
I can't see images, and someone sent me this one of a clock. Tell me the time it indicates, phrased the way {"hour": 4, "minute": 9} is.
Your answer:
{"hour": 3, "minute": 56}
